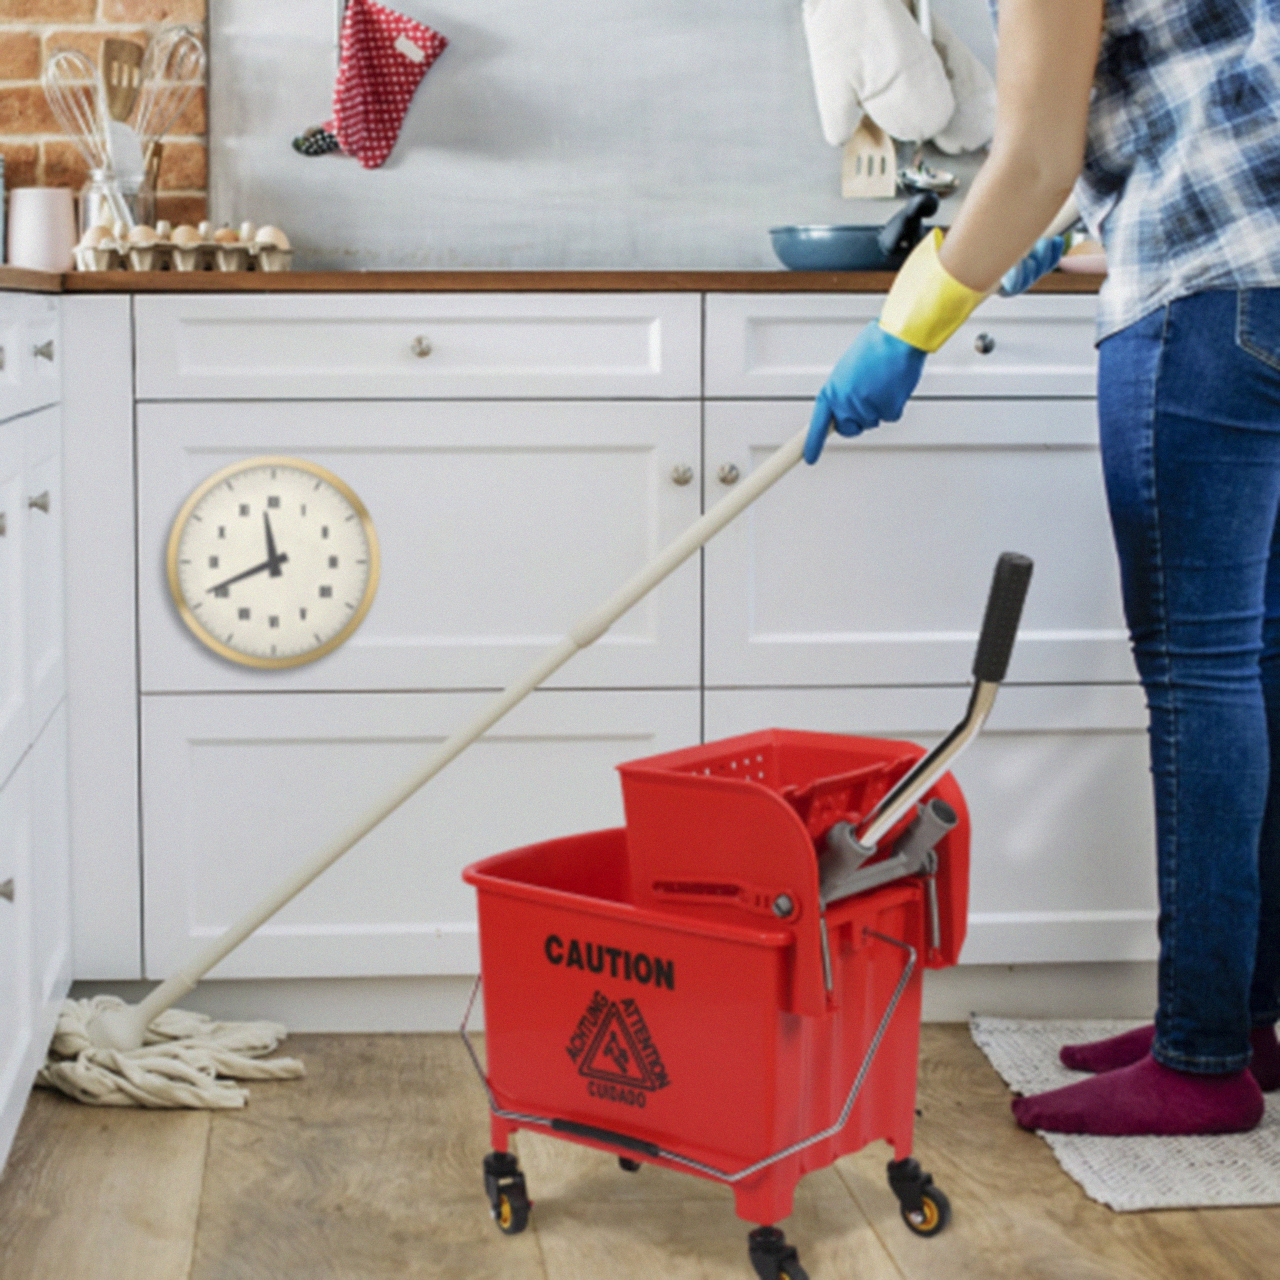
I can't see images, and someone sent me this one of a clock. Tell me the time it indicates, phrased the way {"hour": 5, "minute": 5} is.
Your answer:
{"hour": 11, "minute": 41}
